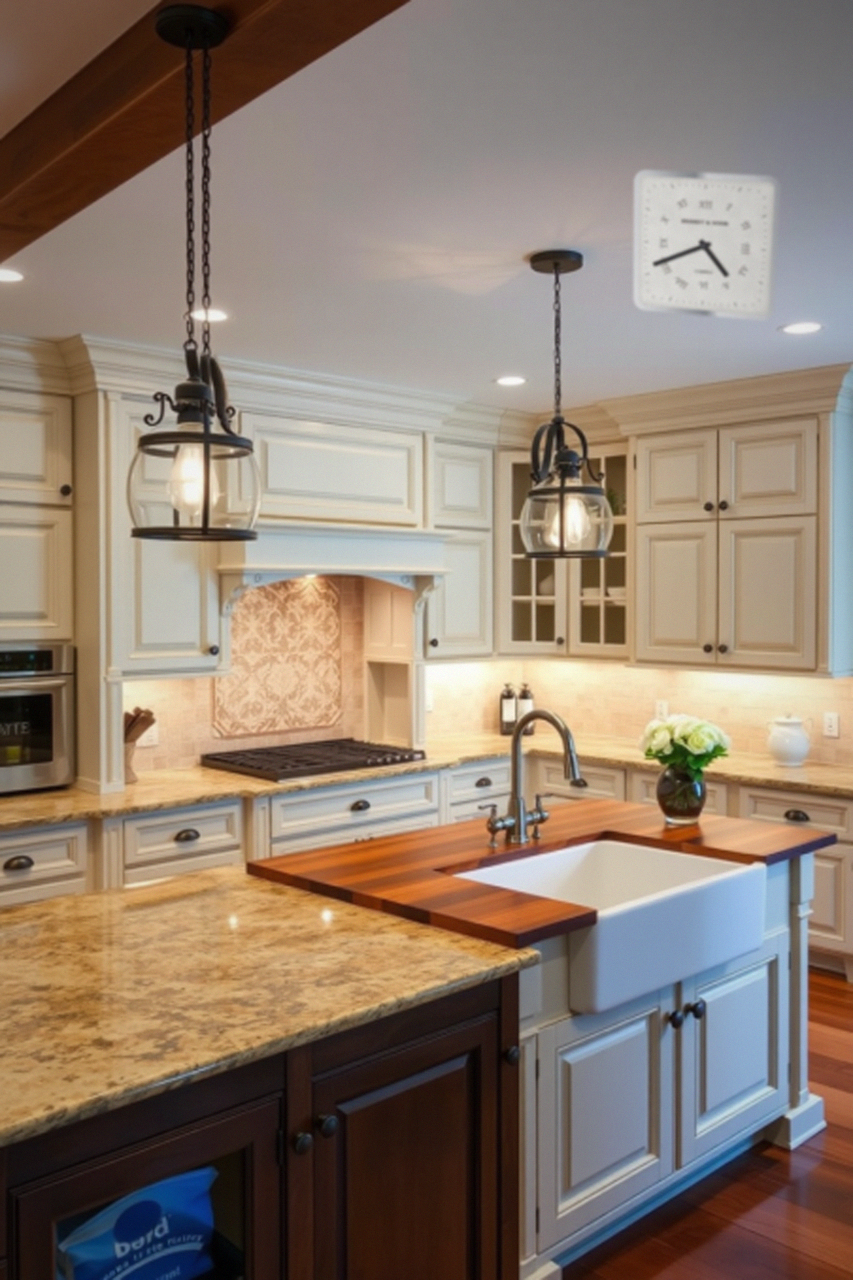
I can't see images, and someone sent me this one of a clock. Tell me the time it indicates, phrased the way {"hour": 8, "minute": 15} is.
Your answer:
{"hour": 4, "minute": 41}
